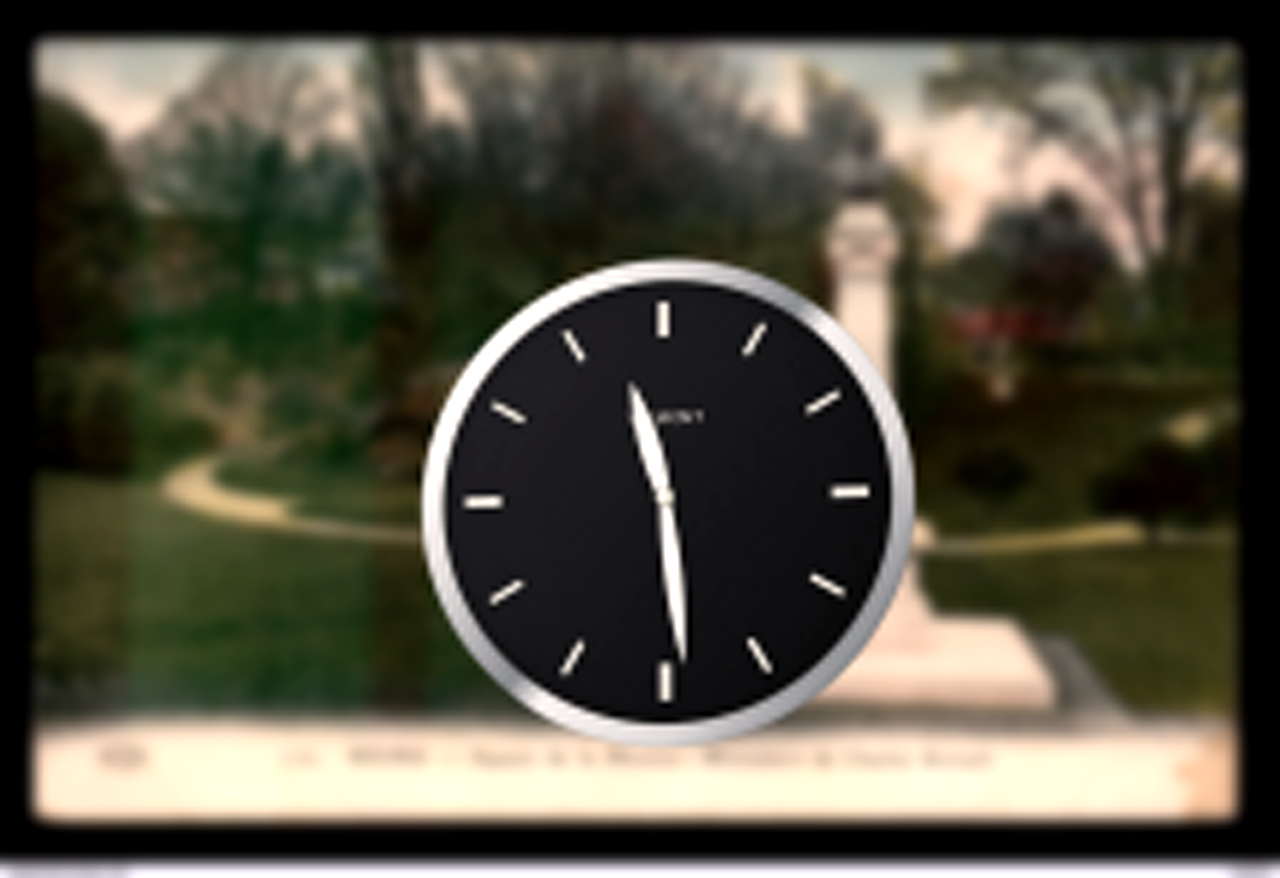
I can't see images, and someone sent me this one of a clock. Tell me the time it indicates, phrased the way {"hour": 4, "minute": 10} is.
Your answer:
{"hour": 11, "minute": 29}
